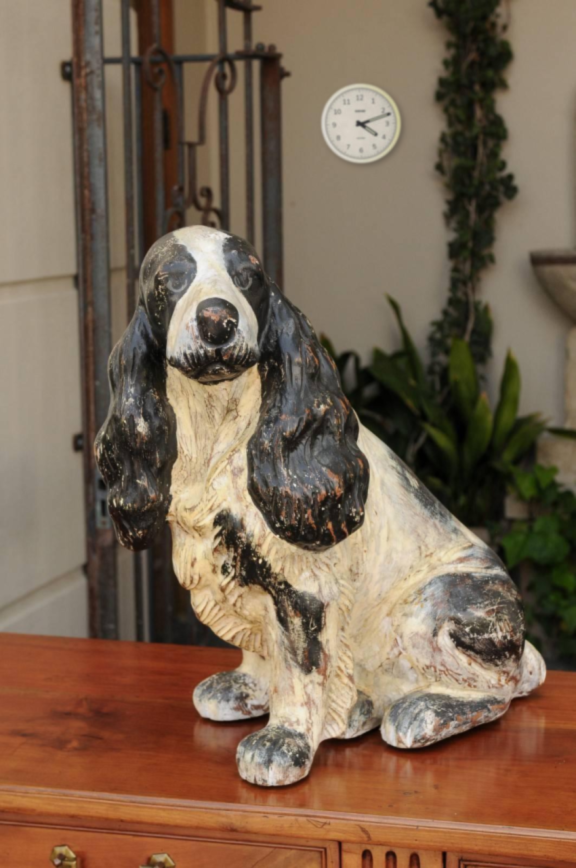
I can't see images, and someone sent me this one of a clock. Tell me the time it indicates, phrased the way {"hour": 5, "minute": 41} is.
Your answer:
{"hour": 4, "minute": 12}
